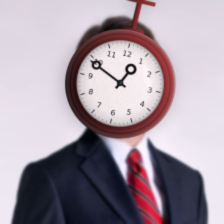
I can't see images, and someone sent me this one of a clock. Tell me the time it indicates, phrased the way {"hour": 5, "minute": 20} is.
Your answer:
{"hour": 12, "minute": 49}
